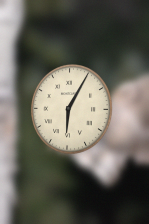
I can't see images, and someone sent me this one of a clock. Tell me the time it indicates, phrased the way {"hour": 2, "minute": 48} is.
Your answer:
{"hour": 6, "minute": 5}
